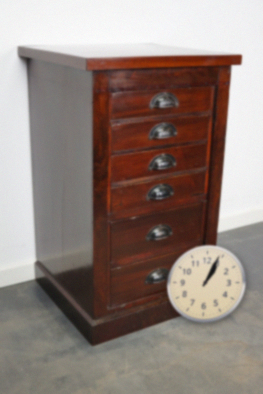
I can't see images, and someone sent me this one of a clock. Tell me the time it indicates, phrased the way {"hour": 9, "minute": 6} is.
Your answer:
{"hour": 1, "minute": 4}
